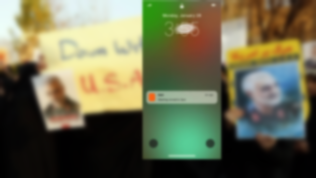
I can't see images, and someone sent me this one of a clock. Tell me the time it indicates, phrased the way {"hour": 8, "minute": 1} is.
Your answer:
{"hour": 3, "minute": 55}
